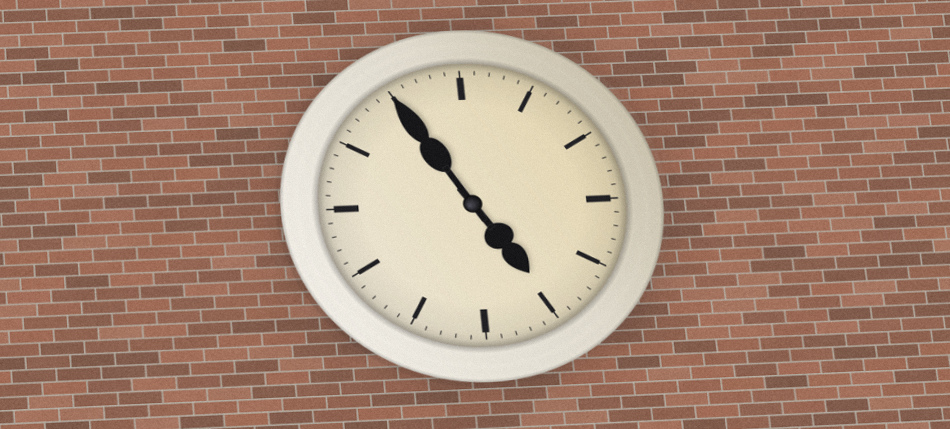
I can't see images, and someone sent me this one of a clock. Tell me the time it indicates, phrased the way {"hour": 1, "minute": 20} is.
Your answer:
{"hour": 4, "minute": 55}
